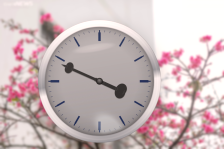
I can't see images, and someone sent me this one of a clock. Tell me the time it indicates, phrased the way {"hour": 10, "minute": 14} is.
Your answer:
{"hour": 3, "minute": 49}
